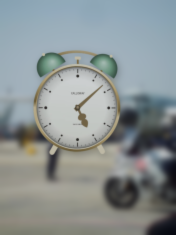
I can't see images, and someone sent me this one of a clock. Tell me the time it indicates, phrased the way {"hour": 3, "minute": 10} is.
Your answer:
{"hour": 5, "minute": 8}
